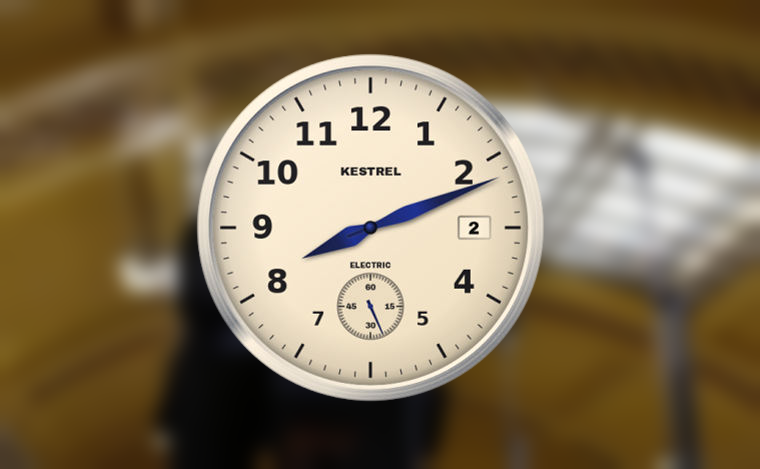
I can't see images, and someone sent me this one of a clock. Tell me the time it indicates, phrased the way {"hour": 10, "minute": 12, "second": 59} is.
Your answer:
{"hour": 8, "minute": 11, "second": 26}
